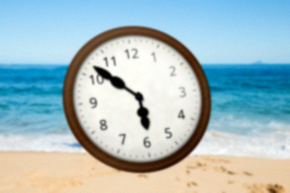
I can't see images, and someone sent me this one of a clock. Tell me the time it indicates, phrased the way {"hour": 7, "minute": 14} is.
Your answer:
{"hour": 5, "minute": 52}
